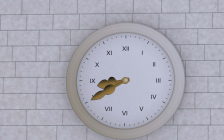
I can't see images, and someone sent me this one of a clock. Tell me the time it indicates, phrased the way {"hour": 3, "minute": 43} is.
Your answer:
{"hour": 8, "minute": 40}
